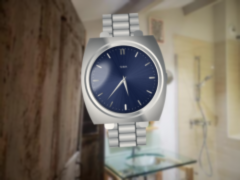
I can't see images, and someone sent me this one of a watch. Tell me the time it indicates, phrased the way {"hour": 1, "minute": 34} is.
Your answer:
{"hour": 5, "minute": 37}
